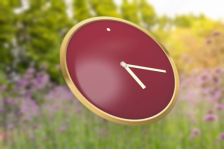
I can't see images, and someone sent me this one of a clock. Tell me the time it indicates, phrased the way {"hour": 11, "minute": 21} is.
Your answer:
{"hour": 5, "minute": 18}
